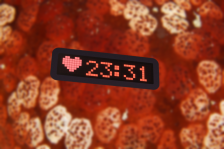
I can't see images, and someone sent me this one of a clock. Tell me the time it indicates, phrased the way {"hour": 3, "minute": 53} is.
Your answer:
{"hour": 23, "minute": 31}
